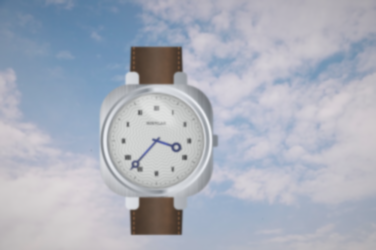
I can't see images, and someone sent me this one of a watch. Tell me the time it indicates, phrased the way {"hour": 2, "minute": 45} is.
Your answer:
{"hour": 3, "minute": 37}
